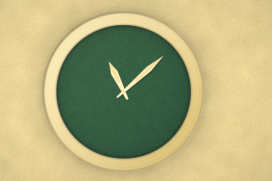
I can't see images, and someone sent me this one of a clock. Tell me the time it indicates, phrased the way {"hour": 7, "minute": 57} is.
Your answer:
{"hour": 11, "minute": 8}
